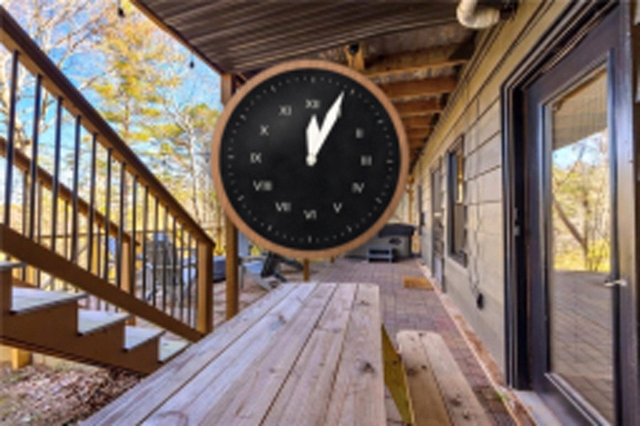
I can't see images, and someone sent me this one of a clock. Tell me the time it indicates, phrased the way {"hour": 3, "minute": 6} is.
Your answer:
{"hour": 12, "minute": 4}
